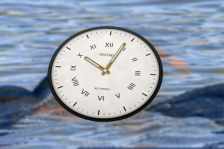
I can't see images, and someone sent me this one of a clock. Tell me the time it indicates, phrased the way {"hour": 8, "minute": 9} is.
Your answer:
{"hour": 10, "minute": 4}
